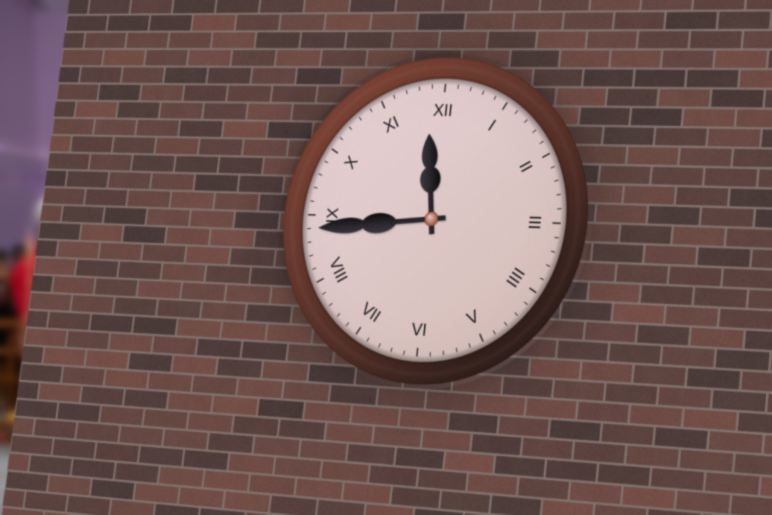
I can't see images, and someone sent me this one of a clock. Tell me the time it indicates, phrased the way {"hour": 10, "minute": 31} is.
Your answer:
{"hour": 11, "minute": 44}
